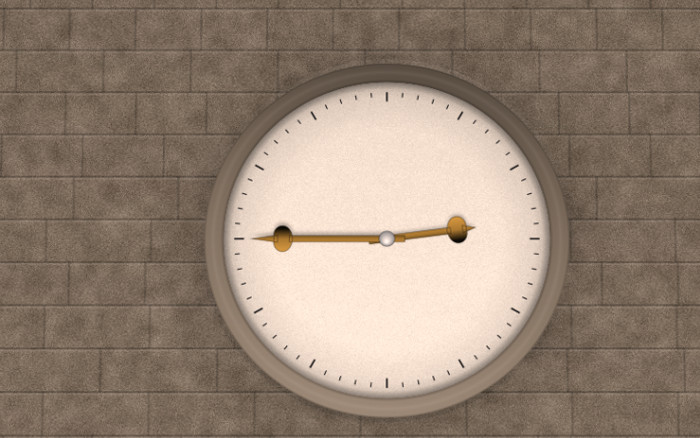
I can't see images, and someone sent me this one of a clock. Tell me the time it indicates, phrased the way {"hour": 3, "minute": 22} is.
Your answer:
{"hour": 2, "minute": 45}
